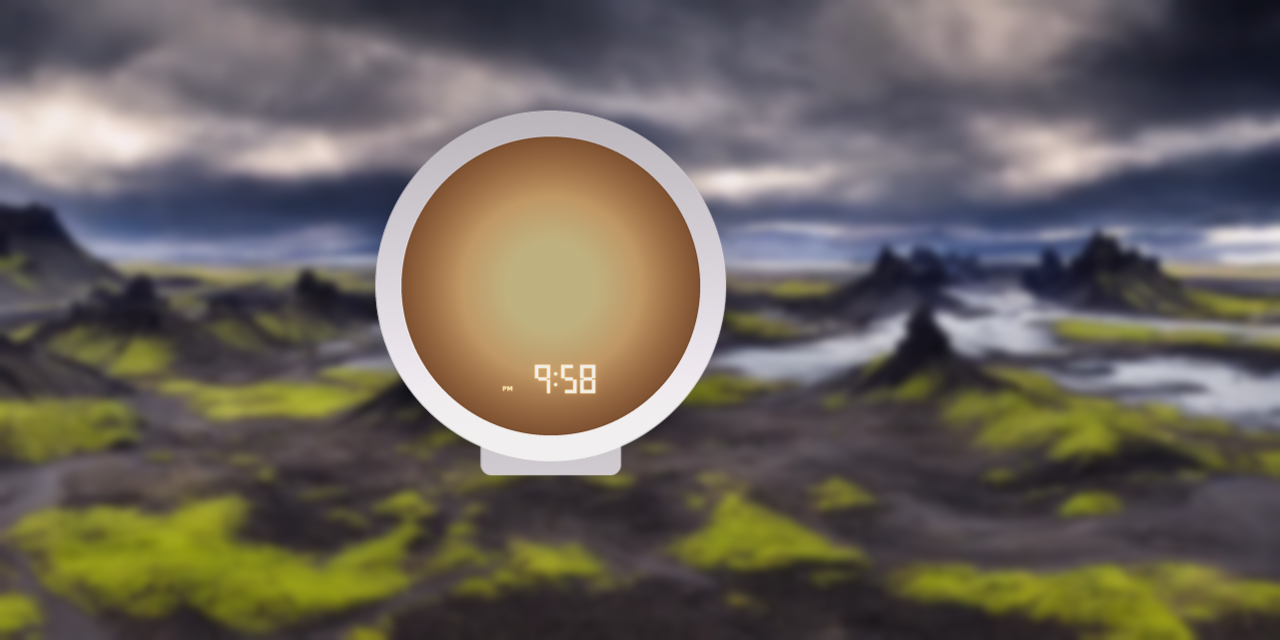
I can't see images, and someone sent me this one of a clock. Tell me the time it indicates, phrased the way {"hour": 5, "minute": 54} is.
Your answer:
{"hour": 9, "minute": 58}
